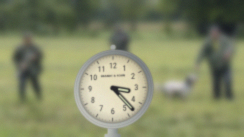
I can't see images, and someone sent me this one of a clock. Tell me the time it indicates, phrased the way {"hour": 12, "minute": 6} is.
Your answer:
{"hour": 3, "minute": 23}
